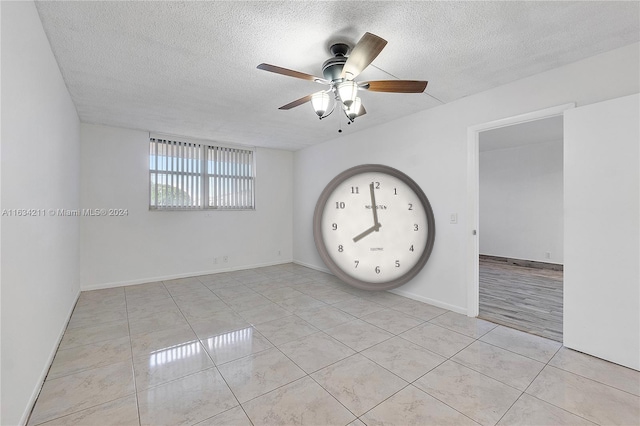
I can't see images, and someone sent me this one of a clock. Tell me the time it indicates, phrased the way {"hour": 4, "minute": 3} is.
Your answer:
{"hour": 7, "minute": 59}
